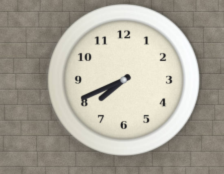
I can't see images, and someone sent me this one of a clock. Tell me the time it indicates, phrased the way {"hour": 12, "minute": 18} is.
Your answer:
{"hour": 7, "minute": 41}
